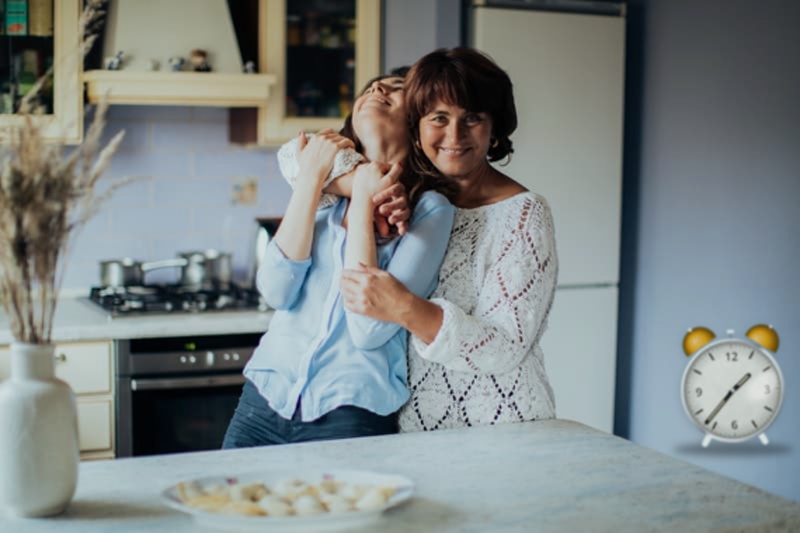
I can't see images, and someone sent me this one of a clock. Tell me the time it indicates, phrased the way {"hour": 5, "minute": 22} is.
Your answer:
{"hour": 1, "minute": 37}
